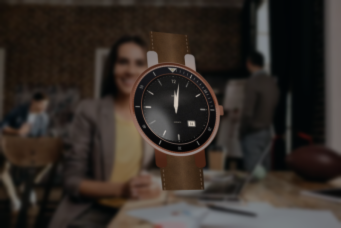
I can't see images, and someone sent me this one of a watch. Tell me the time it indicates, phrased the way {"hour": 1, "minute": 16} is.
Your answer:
{"hour": 12, "minute": 2}
